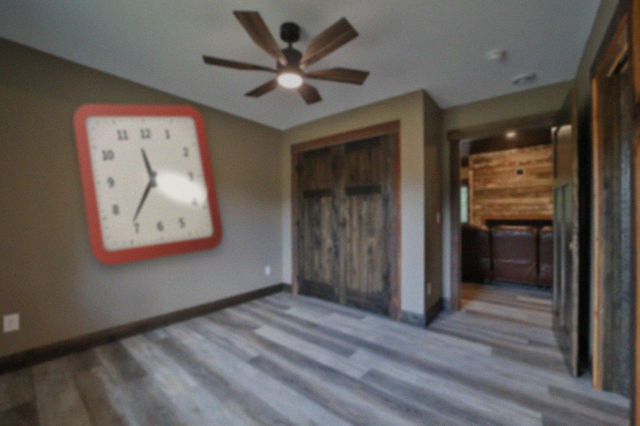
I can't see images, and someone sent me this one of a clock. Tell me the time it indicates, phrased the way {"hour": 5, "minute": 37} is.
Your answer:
{"hour": 11, "minute": 36}
